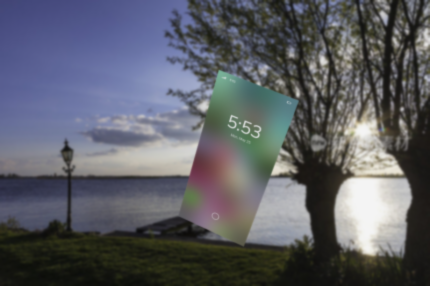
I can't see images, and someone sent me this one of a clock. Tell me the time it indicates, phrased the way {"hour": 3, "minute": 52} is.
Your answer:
{"hour": 5, "minute": 53}
